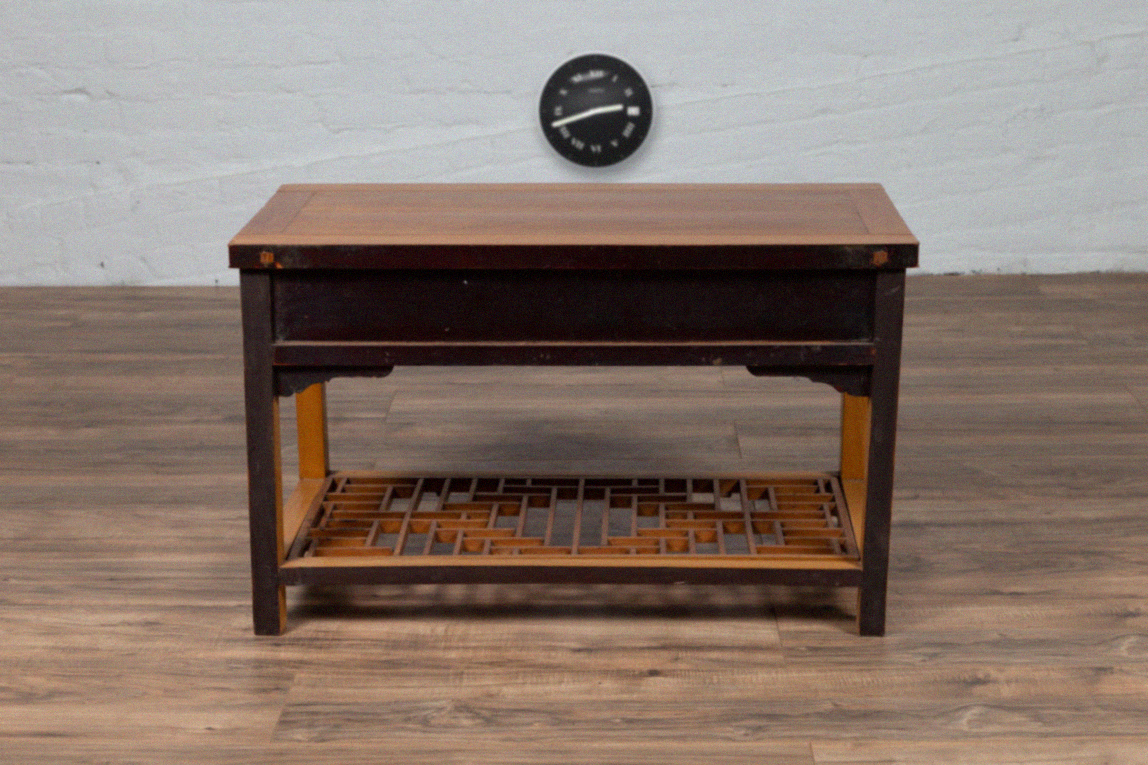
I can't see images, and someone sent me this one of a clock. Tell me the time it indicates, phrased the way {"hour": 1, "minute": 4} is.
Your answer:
{"hour": 2, "minute": 42}
